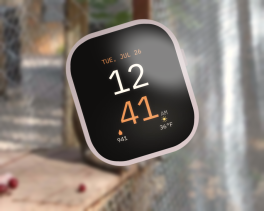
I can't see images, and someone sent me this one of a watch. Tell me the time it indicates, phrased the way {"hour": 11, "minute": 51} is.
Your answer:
{"hour": 12, "minute": 41}
